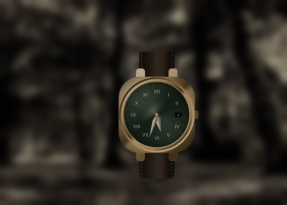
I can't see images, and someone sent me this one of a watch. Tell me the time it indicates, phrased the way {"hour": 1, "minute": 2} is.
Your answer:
{"hour": 5, "minute": 33}
